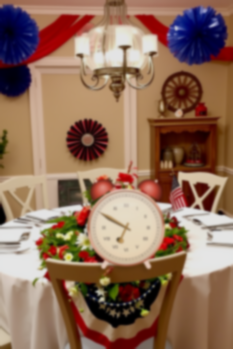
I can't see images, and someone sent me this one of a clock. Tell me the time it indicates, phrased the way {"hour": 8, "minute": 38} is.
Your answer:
{"hour": 6, "minute": 50}
